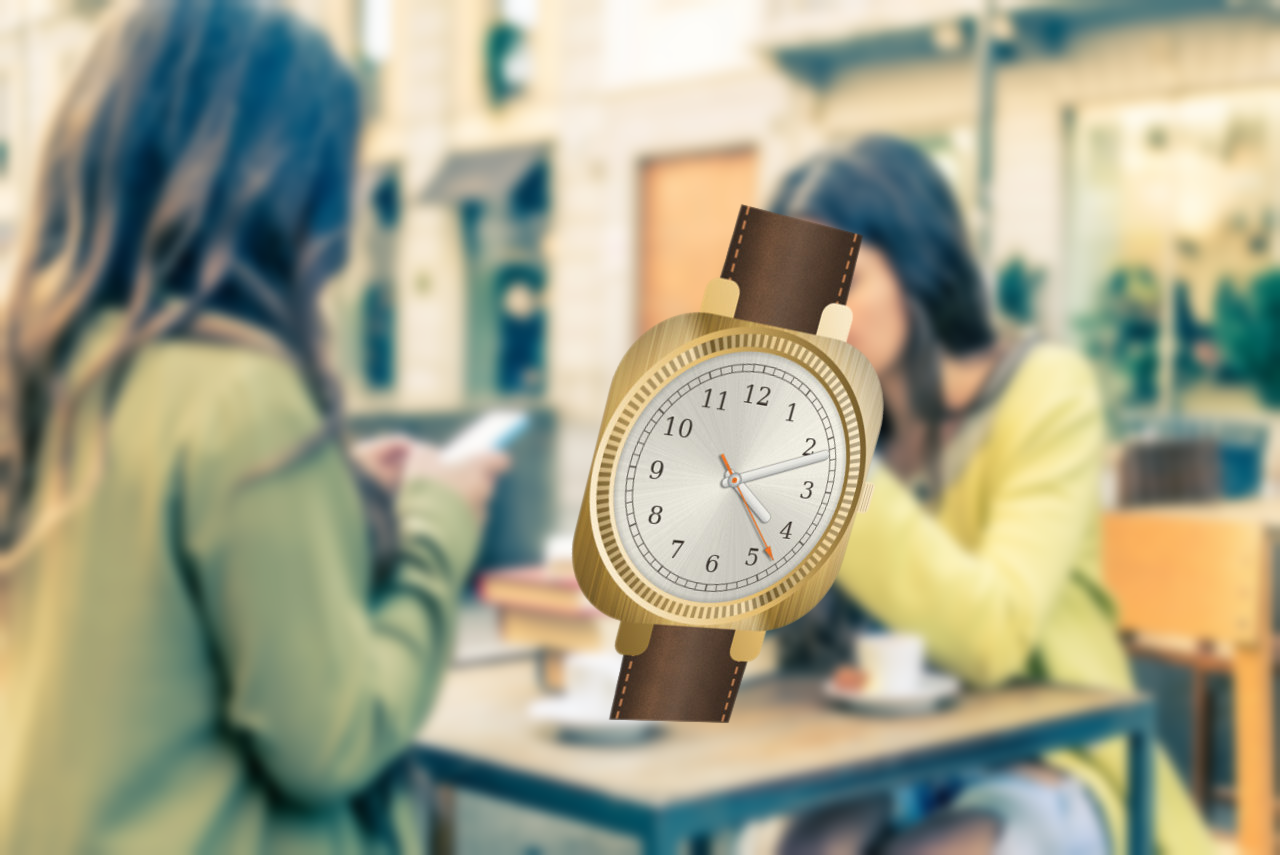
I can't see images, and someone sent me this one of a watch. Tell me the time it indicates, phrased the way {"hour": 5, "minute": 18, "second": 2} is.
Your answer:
{"hour": 4, "minute": 11, "second": 23}
